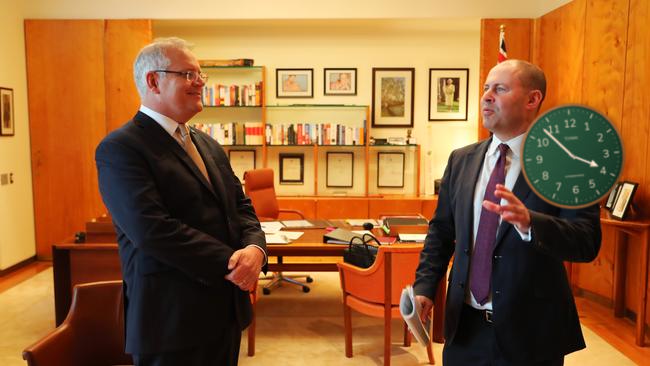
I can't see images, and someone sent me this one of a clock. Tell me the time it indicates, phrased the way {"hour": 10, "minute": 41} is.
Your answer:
{"hour": 3, "minute": 53}
